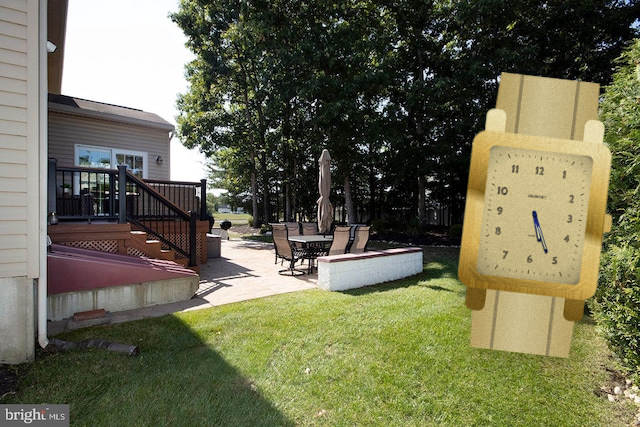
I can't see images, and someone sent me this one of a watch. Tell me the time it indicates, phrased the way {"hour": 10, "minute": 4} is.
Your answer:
{"hour": 5, "minute": 26}
